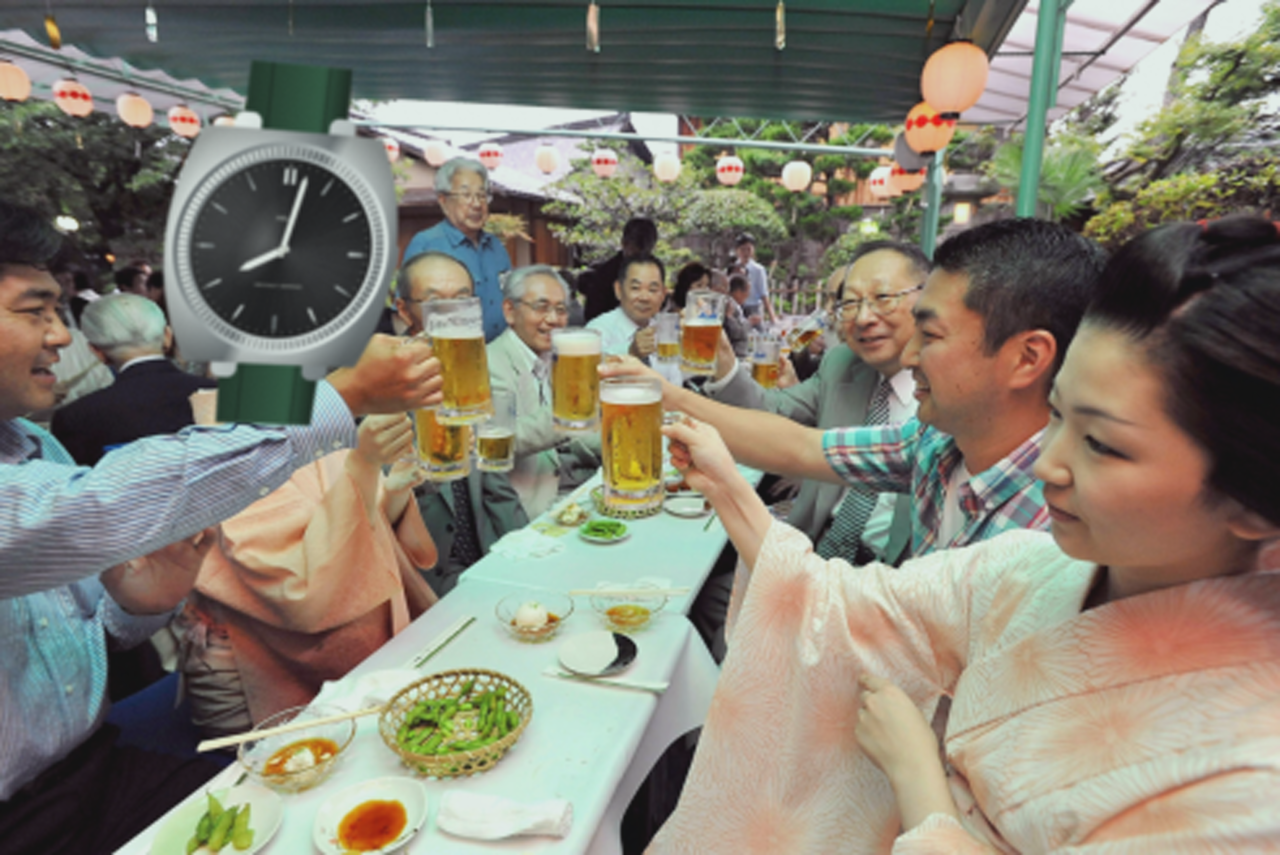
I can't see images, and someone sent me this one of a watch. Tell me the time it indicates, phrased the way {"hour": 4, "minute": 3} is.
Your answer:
{"hour": 8, "minute": 2}
